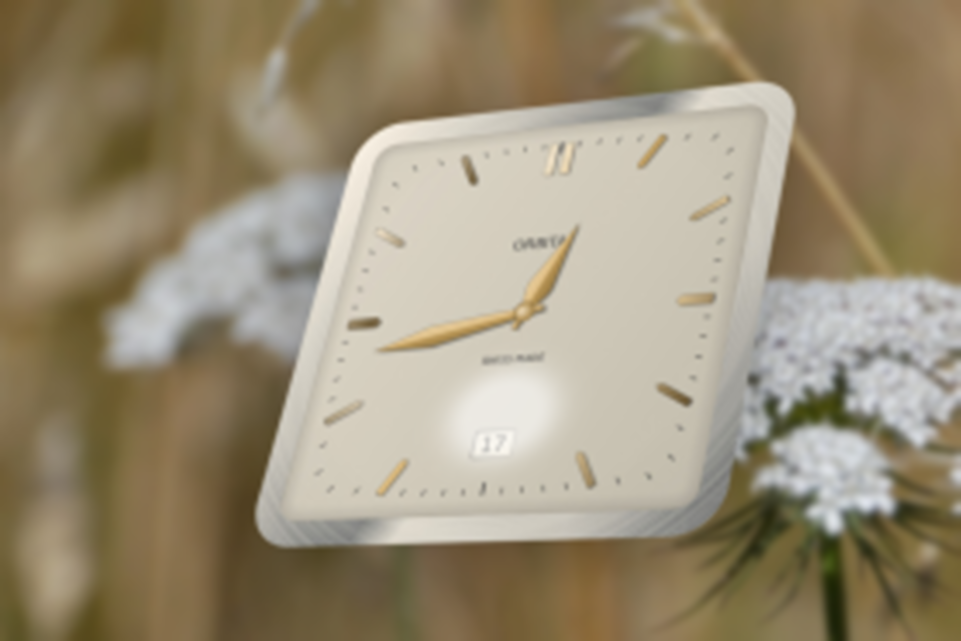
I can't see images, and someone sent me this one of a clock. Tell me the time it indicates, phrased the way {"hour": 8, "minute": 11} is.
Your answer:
{"hour": 12, "minute": 43}
